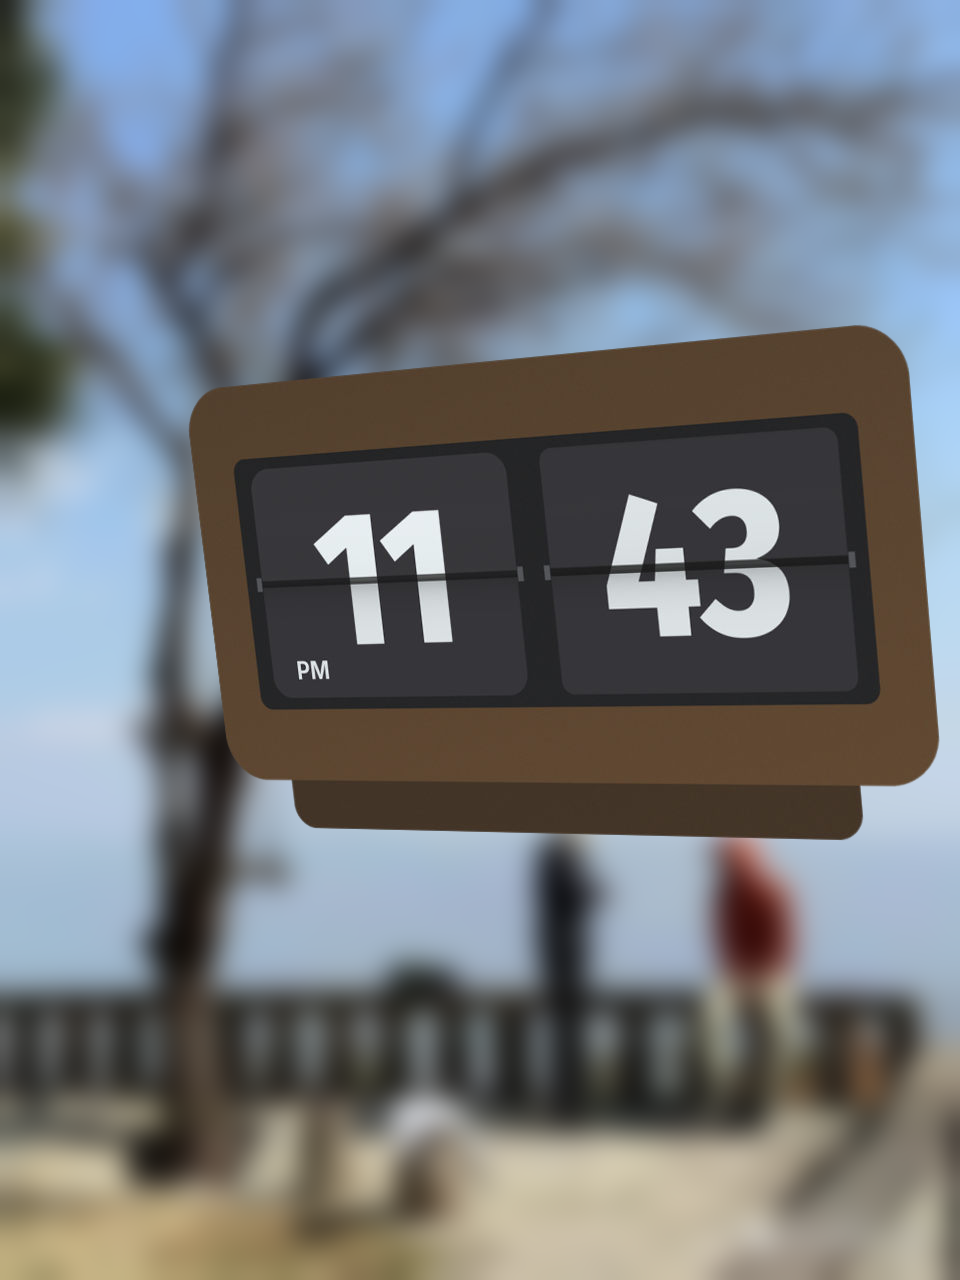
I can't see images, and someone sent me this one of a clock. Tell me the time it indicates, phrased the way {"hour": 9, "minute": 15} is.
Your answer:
{"hour": 11, "minute": 43}
